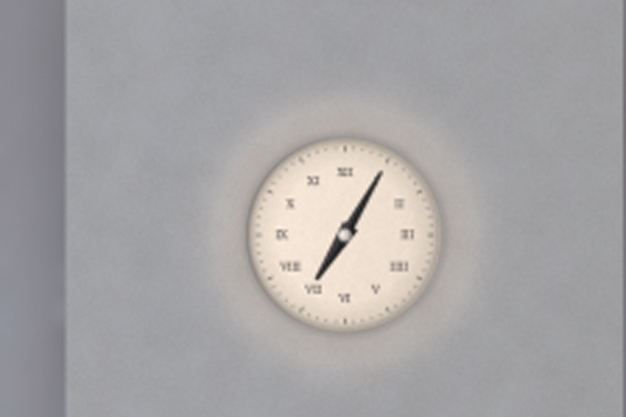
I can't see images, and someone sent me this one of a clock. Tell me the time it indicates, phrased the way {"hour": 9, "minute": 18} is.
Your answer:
{"hour": 7, "minute": 5}
